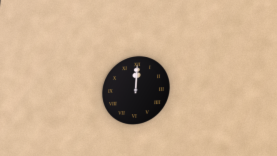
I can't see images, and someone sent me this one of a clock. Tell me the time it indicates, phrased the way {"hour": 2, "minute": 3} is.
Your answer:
{"hour": 12, "minute": 0}
